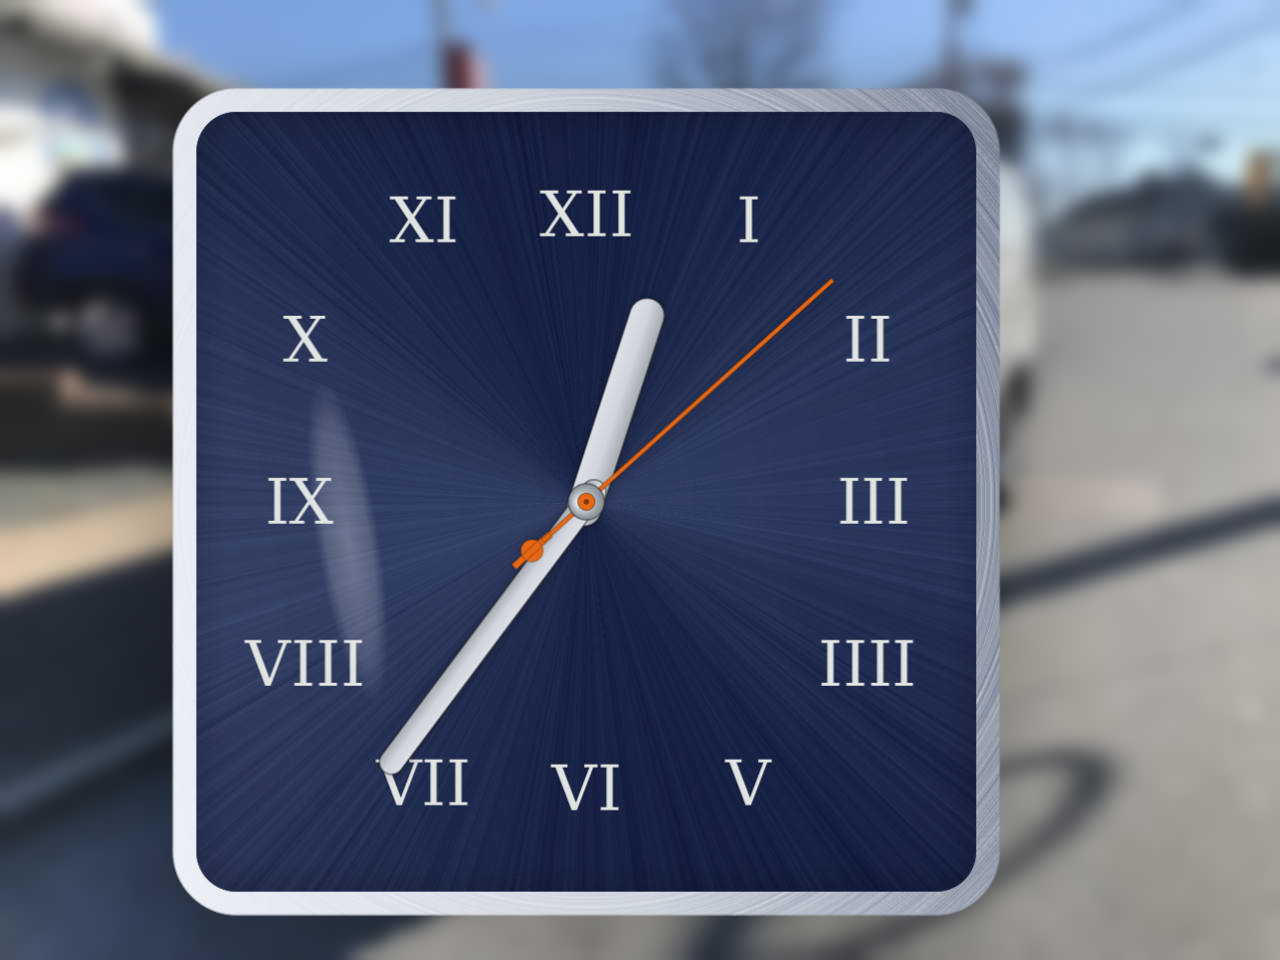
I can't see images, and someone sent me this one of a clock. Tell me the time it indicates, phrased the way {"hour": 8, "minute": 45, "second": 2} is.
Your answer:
{"hour": 12, "minute": 36, "second": 8}
